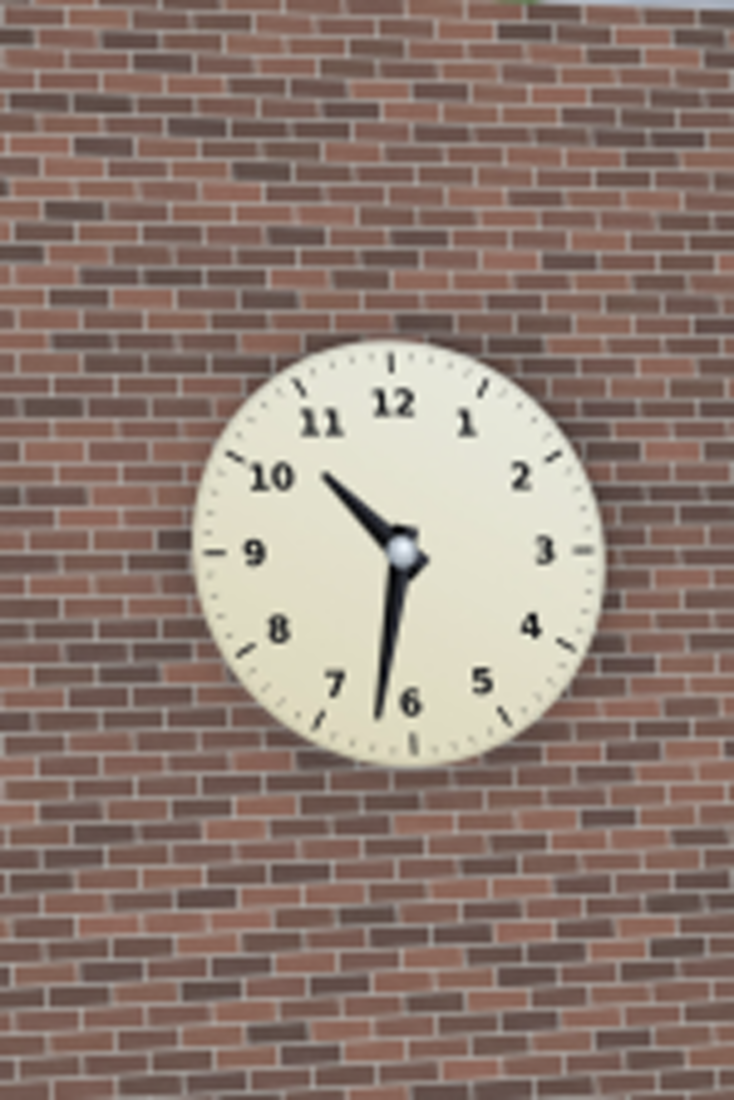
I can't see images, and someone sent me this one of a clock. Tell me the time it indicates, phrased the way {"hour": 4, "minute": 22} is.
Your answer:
{"hour": 10, "minute": 32}
